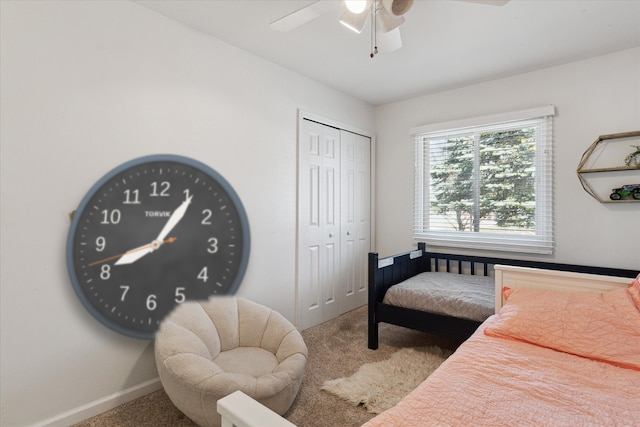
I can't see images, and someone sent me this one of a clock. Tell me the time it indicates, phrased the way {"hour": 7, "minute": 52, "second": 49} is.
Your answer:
{"hour": 8, "minute": 5, "second": 42}
